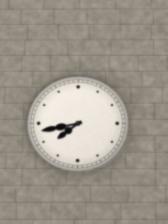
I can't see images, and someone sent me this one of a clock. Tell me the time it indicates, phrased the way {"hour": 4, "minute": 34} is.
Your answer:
{"hour": 7, "minute": 43}
